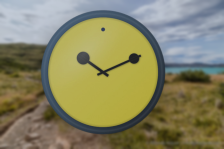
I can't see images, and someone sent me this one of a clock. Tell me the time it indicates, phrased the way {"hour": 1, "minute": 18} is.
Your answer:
{"hour": 10, "minute": 11}
